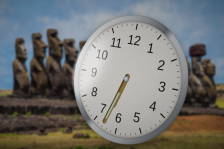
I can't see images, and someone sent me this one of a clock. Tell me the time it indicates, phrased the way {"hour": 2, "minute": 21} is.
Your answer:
{"hour": 6, "minute": 33}
